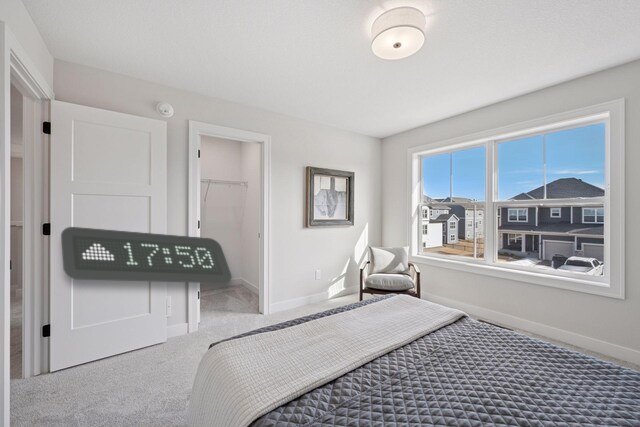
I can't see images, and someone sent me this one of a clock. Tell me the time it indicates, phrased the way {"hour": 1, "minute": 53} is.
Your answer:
{"hour": 17, "minute": 50}
